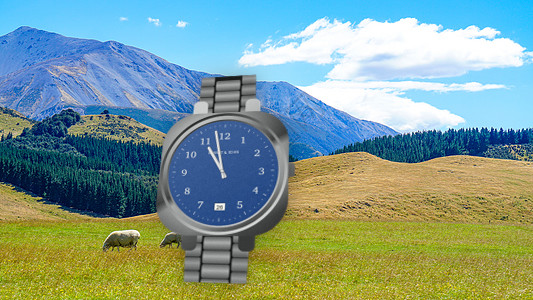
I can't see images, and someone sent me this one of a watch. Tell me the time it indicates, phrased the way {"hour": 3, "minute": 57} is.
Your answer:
{"hour": 10, "minute": 58}
